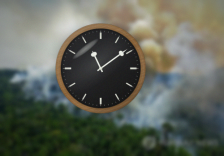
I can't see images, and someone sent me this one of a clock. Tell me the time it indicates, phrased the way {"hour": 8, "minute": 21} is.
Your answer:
{"hour": 11, "minute": 9}
